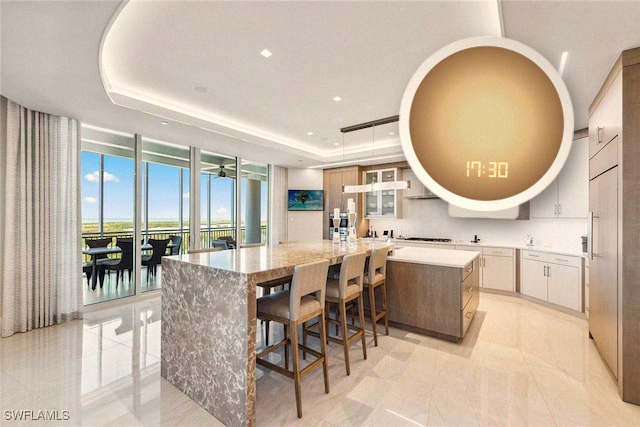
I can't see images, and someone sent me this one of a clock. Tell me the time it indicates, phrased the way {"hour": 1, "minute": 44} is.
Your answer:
{"hour": 17, "minute": 30}
